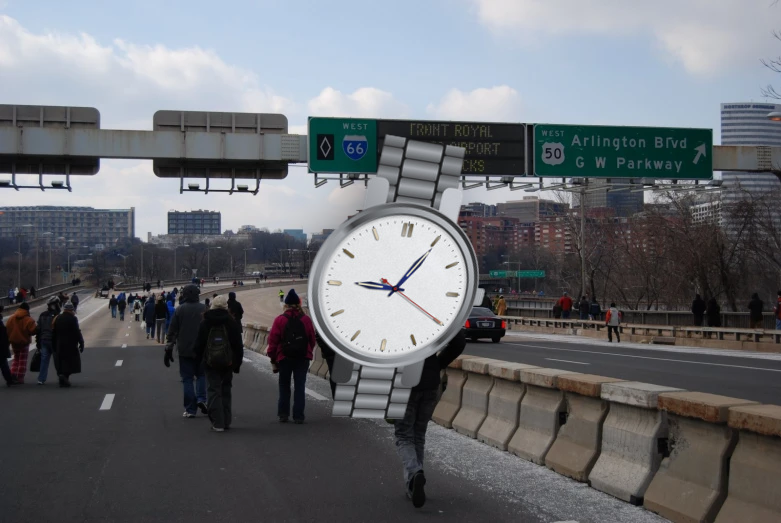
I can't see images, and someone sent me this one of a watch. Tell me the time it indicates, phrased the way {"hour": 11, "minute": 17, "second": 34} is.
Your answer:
{"hour": 9, "minute": 5, "second": 20}
